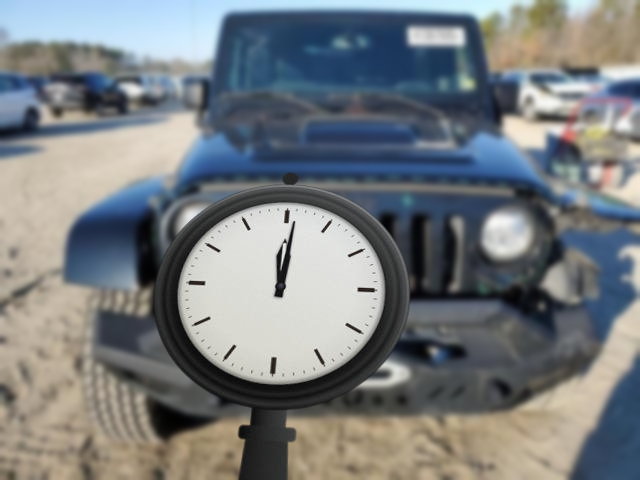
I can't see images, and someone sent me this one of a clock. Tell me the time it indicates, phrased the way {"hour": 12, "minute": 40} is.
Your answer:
{"hour": 12, "minute": 1}
